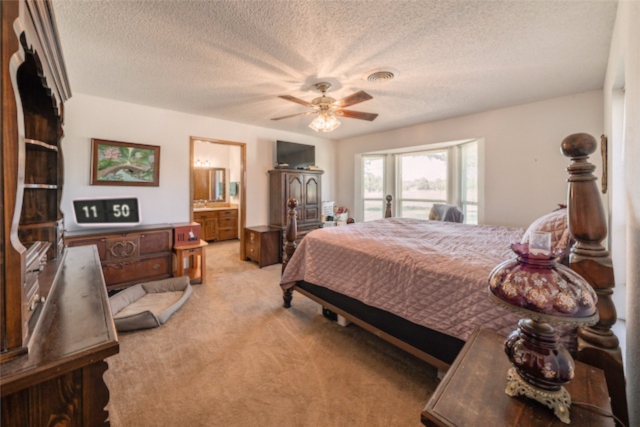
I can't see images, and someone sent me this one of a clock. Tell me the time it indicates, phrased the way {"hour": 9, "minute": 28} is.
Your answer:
{"hour": 11, "minute": 50}
